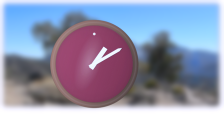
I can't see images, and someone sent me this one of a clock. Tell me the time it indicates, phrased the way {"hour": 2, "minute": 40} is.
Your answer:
{"hour": 1, "minute": 10}
